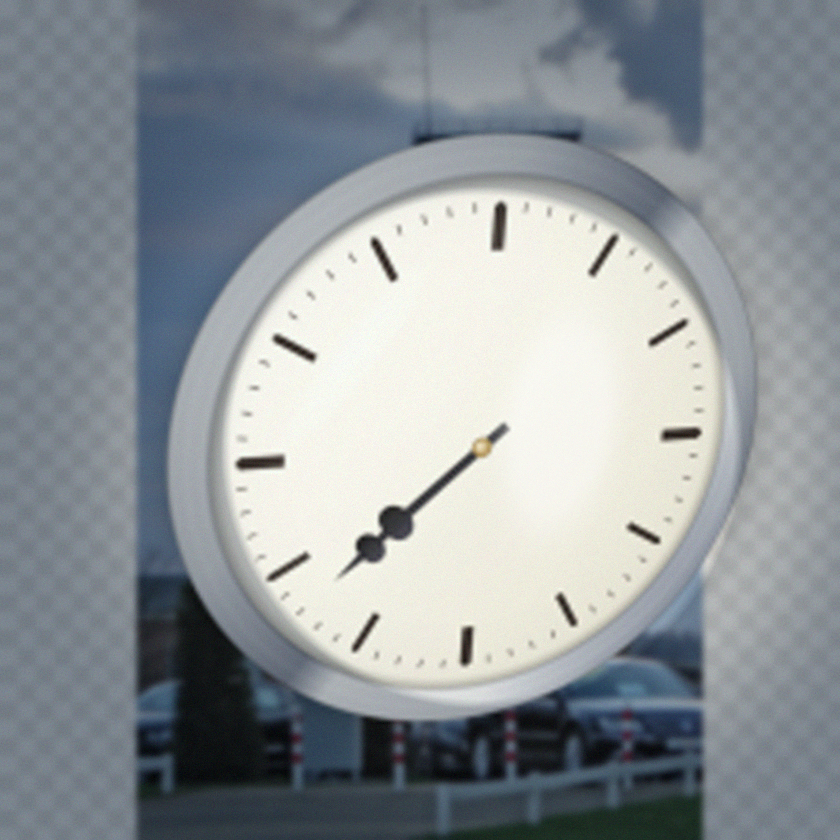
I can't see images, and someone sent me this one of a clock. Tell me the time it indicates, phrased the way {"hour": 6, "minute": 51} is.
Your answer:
{"hour": 7, "minute": 38}
